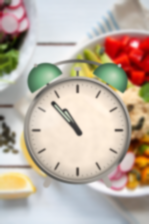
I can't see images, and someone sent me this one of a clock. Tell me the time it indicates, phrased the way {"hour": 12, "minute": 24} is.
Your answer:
{"hour": 10, "minute": 53}
